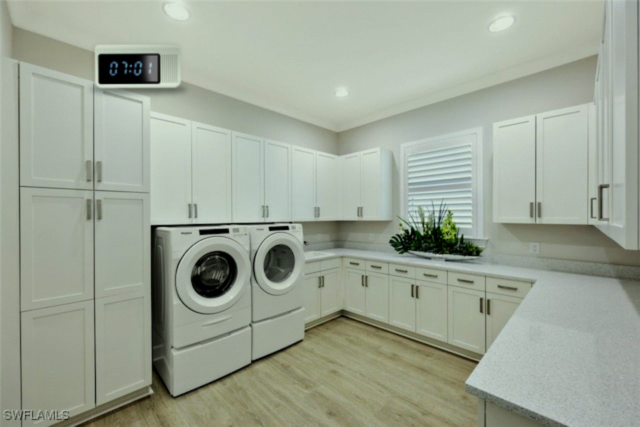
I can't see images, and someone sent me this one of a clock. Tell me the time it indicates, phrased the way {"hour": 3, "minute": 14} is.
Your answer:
{"hour": 7, "minute": 1}
